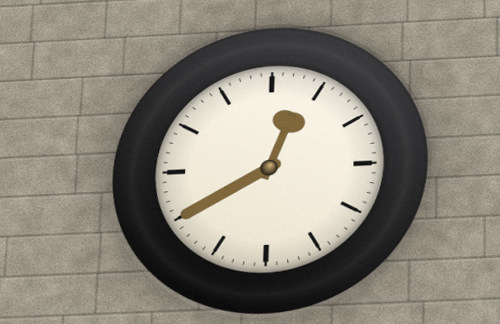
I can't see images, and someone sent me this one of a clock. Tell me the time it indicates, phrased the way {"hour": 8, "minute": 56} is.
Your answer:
{"hour": 12, "minute": 40}
